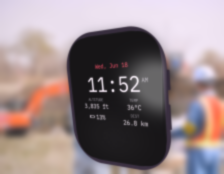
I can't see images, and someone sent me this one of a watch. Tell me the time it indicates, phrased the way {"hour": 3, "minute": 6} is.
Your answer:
{"hour": 11, "minute": 52}
